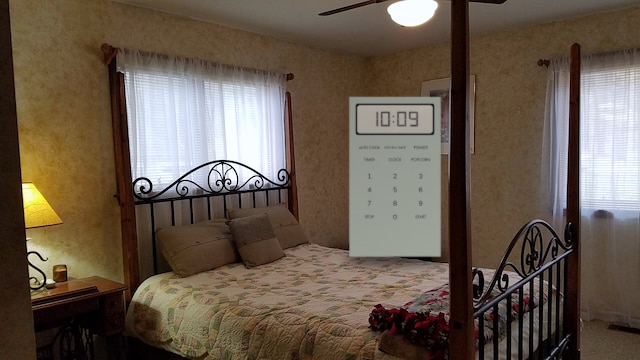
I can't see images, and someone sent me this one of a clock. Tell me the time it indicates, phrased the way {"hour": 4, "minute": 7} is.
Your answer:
{"hour": 10, "minute": 9}
